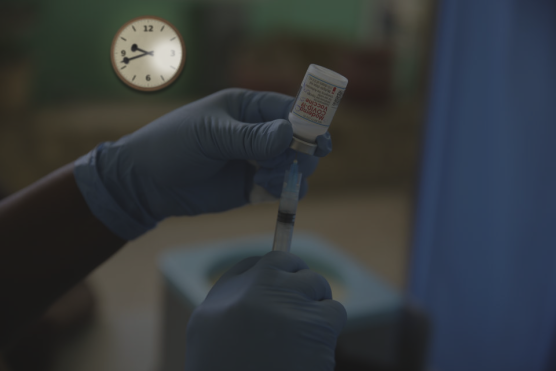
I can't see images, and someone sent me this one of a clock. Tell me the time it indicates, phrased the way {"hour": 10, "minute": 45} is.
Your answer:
{"hour": 9, "minute": 42}
